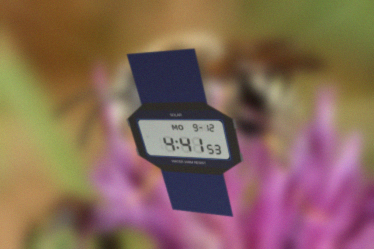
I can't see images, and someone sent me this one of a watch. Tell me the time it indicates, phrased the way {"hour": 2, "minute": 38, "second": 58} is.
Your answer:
{"hour": 4, "minute": 41, "second": 53}
